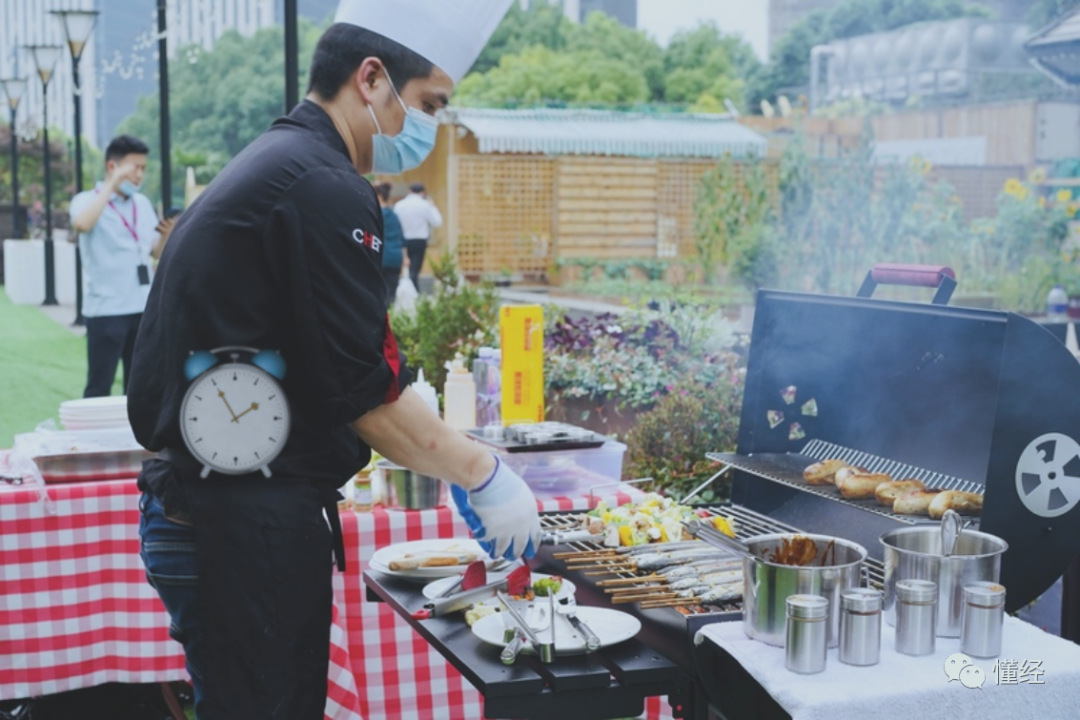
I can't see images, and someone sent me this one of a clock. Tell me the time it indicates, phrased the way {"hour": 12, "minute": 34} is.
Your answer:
{"hour": 1, "minute": 55}
